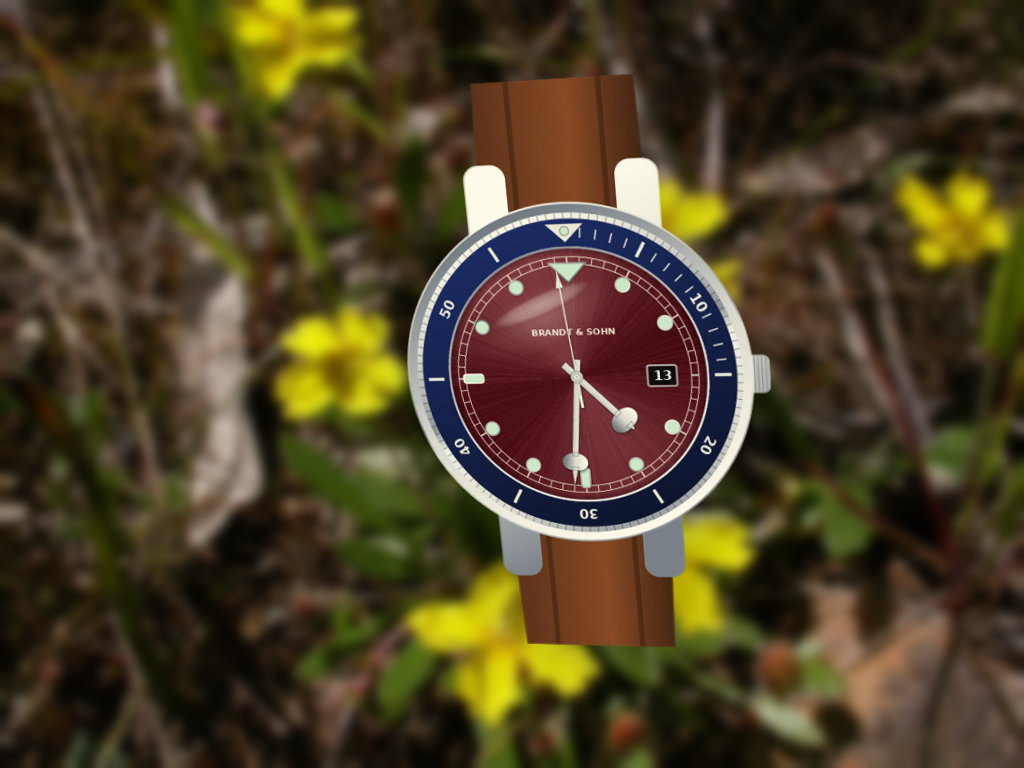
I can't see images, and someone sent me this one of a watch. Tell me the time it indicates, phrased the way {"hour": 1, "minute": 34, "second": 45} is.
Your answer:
{"hour": 4, "minute": 30, "second": 59}
